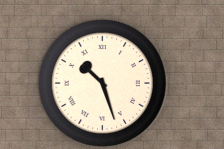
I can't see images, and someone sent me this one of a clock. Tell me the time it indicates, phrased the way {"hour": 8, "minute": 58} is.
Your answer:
{"hour": 10, "minute": 27}
